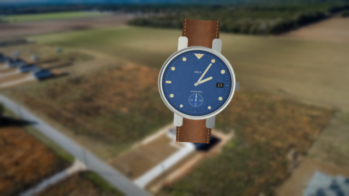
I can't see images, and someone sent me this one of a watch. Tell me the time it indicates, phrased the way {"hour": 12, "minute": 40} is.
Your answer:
{"hour": 2, "minute": 5}
